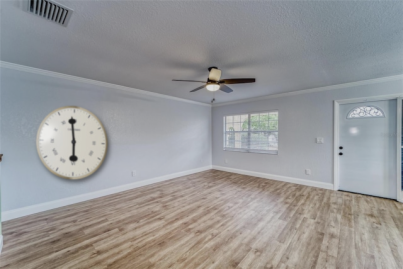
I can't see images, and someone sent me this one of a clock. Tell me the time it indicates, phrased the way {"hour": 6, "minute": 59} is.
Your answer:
{"hour": 5, "minute": 59}
